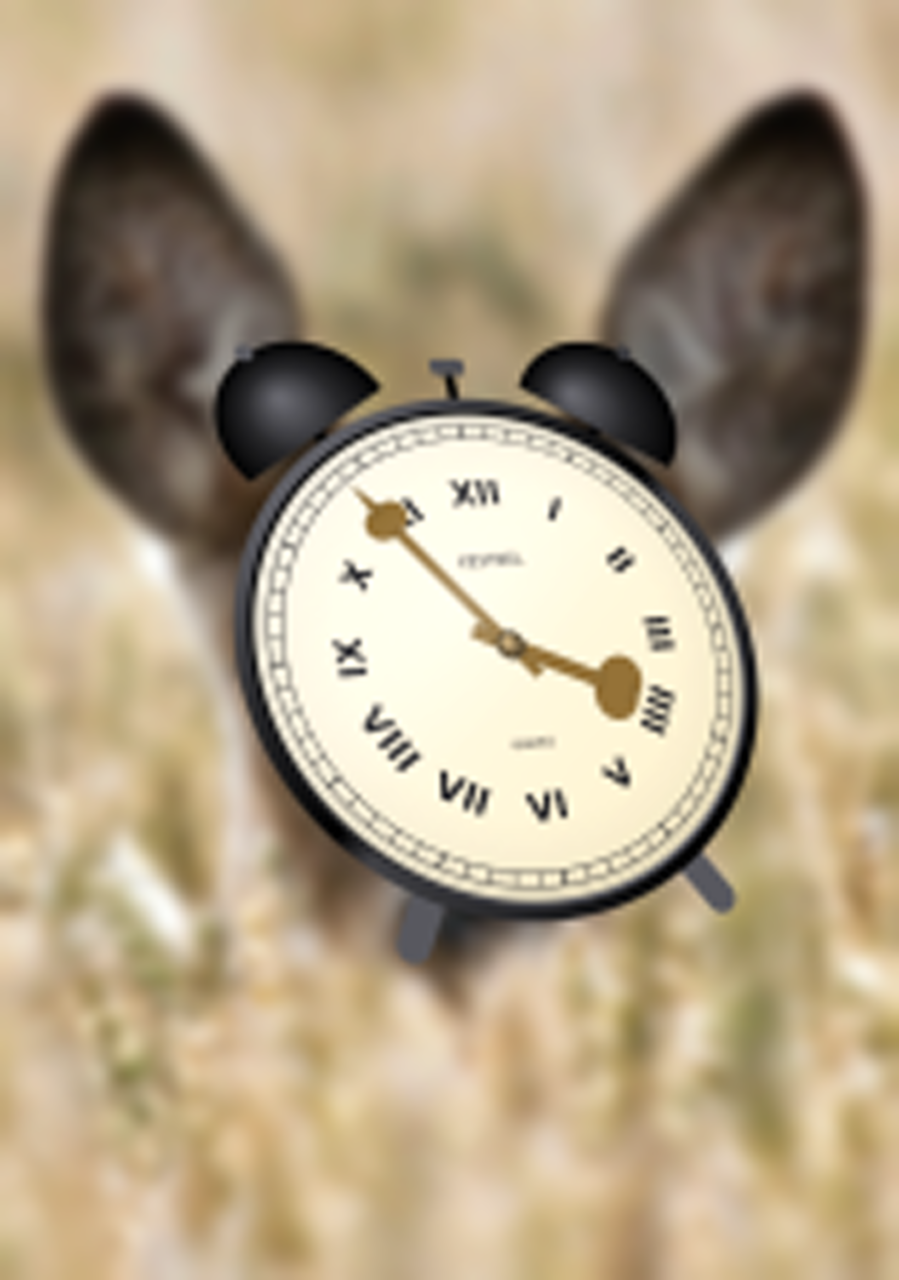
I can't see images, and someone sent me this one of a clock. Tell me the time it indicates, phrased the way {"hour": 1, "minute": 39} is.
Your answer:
{"hour": 3, "minute": 54}
